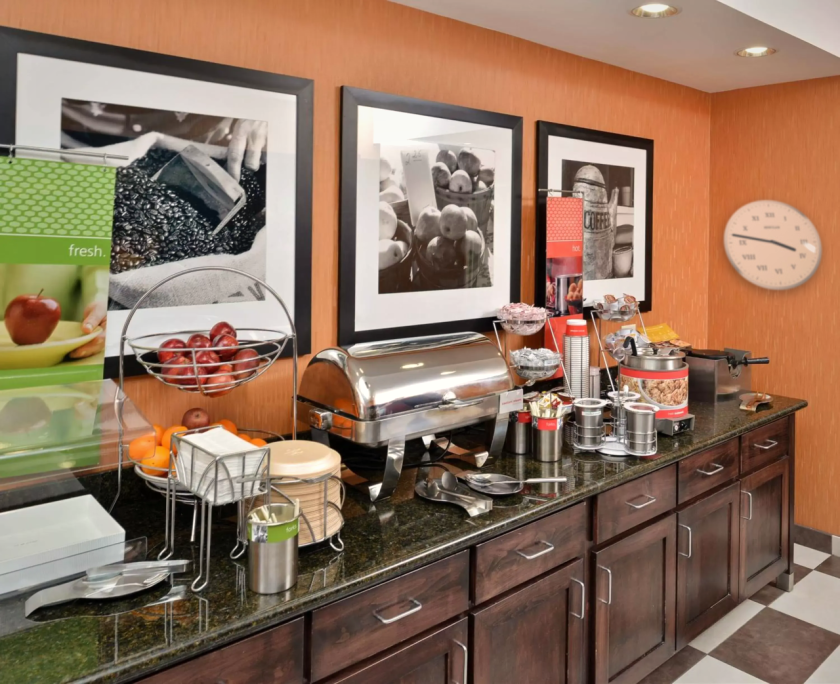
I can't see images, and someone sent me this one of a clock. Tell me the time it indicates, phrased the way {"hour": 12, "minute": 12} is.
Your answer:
{"hour": 3, "minute": 47}
